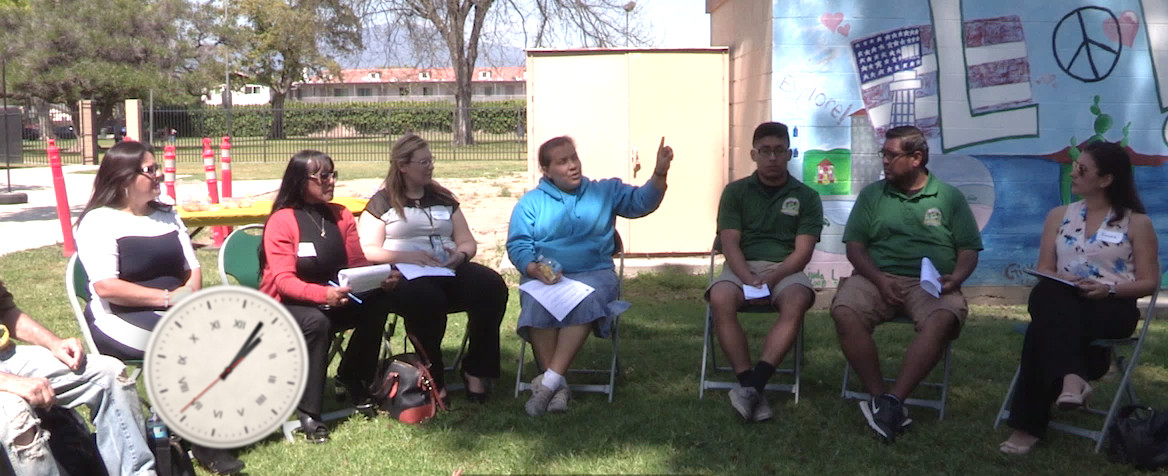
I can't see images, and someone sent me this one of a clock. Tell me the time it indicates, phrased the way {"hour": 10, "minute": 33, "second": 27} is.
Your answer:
{"hour": 1, "minute": 3, "second": 36}
